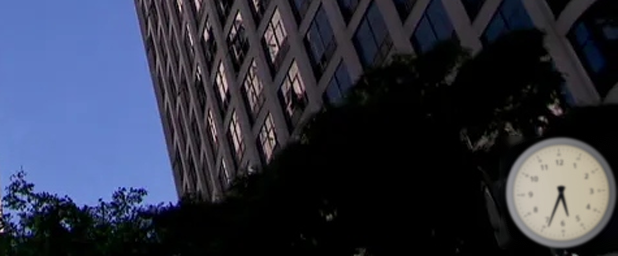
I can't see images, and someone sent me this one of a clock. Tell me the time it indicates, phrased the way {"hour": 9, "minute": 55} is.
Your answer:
{"hour": 5, "minute": 34}
